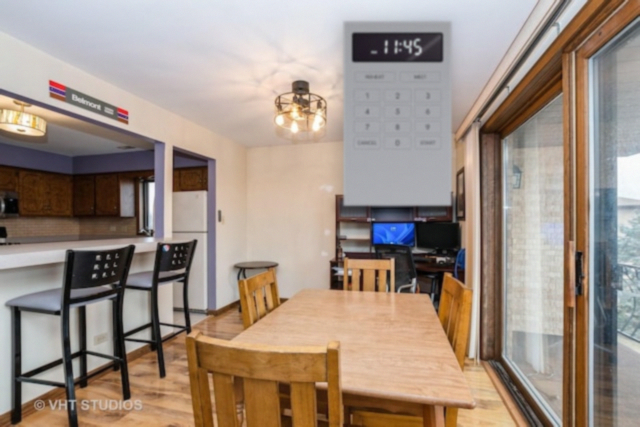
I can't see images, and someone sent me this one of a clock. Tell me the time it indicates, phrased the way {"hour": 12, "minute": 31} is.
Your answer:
{"hour": 11, "minute": 45}
